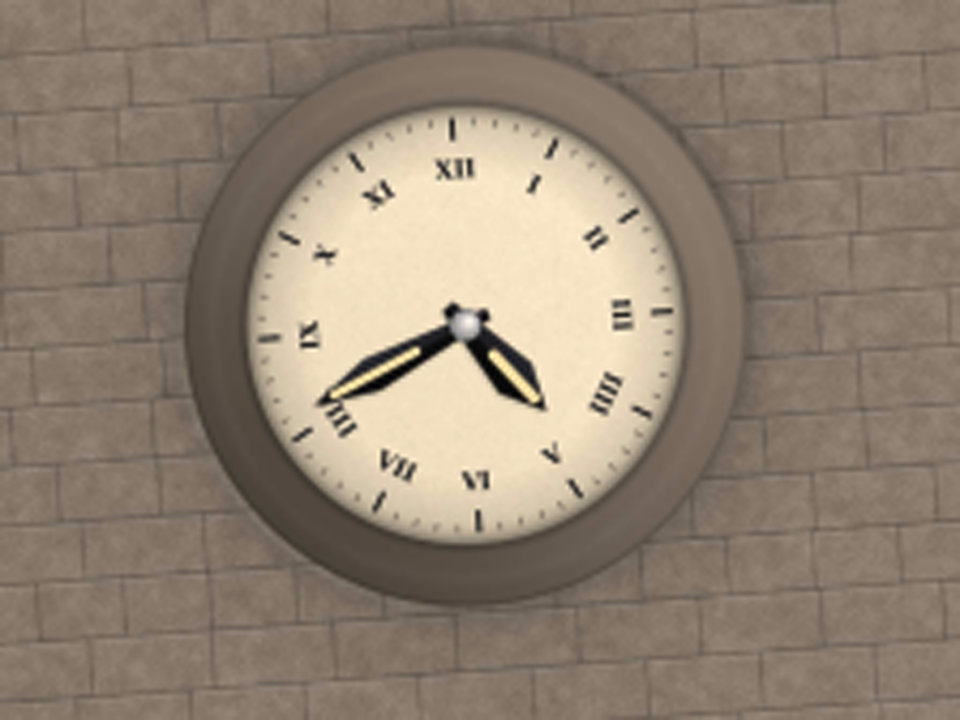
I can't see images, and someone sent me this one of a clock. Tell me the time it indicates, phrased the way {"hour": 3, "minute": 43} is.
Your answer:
{"hour": 4, "minute": 41}
